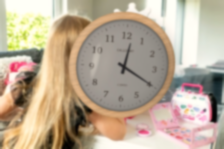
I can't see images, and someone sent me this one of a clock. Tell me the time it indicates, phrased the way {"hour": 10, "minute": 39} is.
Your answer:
{"hour": 12, "minute": 20}
